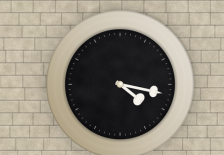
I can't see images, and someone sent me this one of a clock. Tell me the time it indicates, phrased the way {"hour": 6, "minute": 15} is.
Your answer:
{"hour": 4, "minute": 17}
